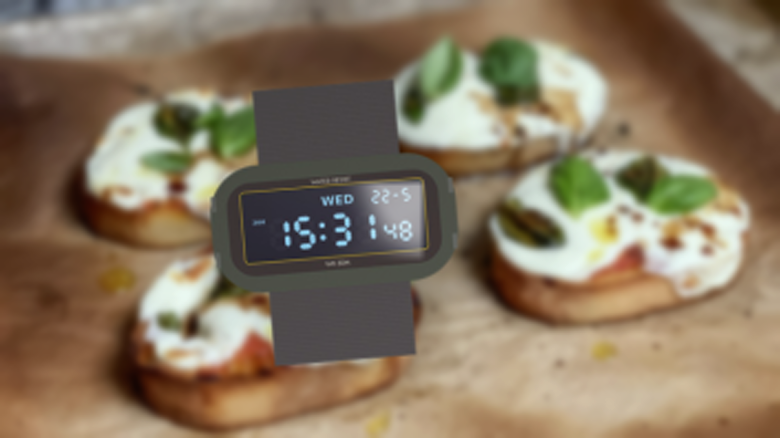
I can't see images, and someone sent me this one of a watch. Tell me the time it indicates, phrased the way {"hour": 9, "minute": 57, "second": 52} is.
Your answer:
{"hour": 15, "minute": 31, "second": 48}
